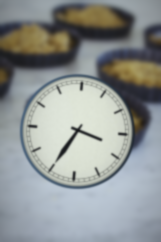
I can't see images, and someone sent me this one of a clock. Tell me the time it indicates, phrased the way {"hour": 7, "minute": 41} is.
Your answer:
{"hour": 3, "minute": 35}
